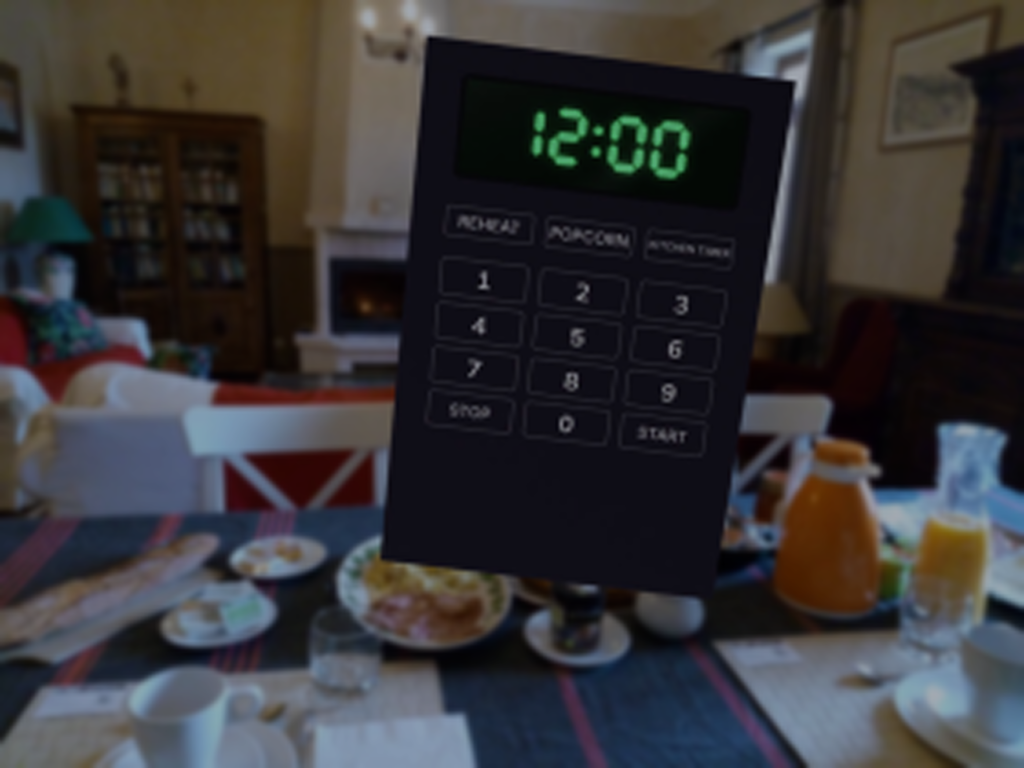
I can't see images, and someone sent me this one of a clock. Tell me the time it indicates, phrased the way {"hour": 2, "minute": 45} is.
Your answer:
{"hour": 12, "minute": 0}
